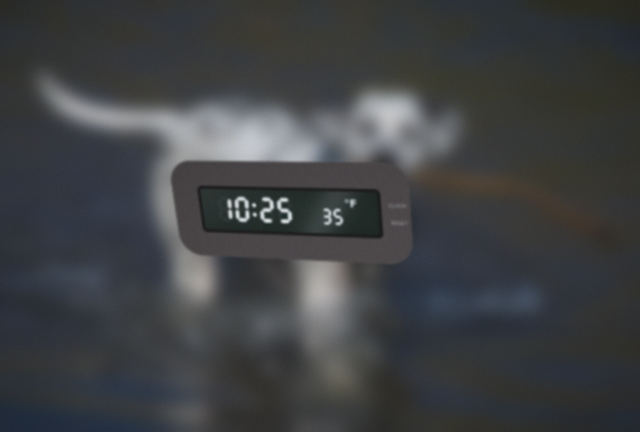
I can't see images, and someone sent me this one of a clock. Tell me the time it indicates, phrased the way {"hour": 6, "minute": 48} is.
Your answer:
{"hour": 10, "minute": 25}
